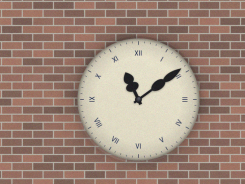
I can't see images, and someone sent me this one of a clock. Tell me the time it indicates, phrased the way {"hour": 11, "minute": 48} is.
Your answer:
{"hour": 11, "minute": 9}
